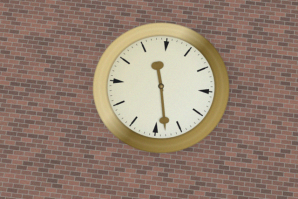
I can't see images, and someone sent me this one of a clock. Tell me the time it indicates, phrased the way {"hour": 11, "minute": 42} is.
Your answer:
{"hour": 11, "minute": 28}
